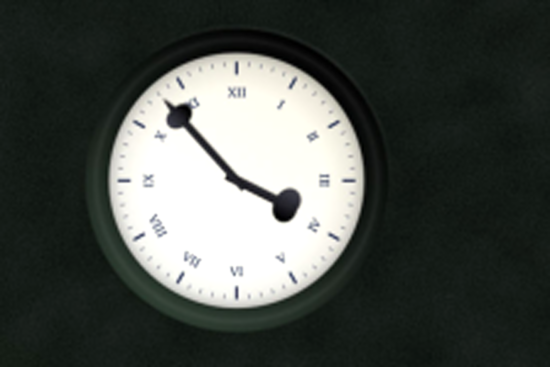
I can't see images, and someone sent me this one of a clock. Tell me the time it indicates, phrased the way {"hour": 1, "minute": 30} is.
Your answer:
{"hour": 3, "minute": 53}
